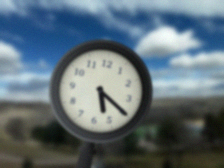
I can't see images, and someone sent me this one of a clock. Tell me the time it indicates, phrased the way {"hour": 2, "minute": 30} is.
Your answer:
{"hour": 5, "minute": 20}
